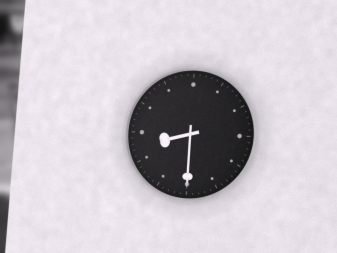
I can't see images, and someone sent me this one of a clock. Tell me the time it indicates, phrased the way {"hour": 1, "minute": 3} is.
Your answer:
{"hour": 8, "minute": 30}
